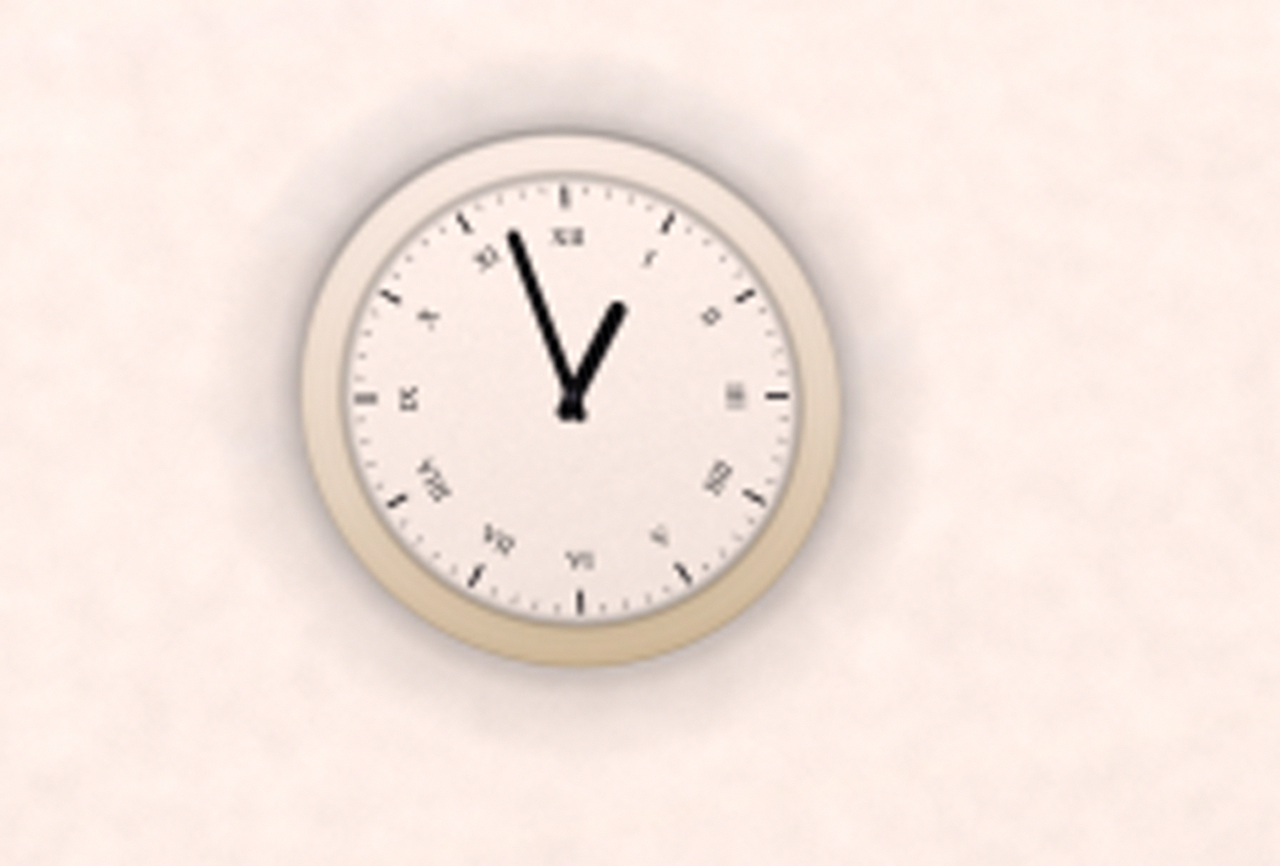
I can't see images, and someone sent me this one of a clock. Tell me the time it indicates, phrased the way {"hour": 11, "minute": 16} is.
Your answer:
{"hour": 12, "minute": 57}
